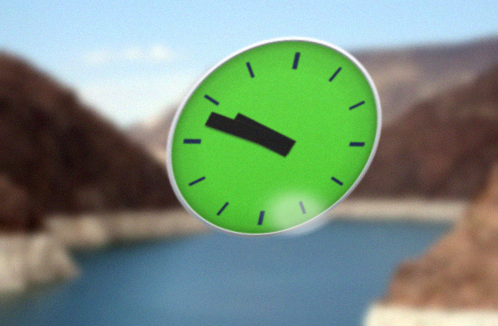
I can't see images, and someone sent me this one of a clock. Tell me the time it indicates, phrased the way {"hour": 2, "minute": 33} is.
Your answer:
{"hour": 9, "minute": 48}
